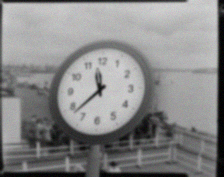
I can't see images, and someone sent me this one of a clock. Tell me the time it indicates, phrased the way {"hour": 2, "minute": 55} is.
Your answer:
{"hour": 11, "minute": 38}
